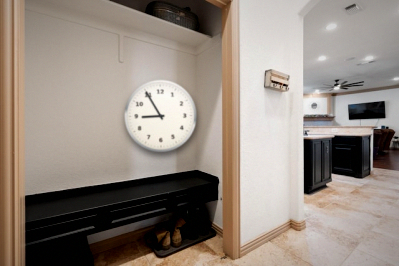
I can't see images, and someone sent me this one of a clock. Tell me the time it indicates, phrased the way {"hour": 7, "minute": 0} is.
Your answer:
{"hour": 8, "minute": 55}
